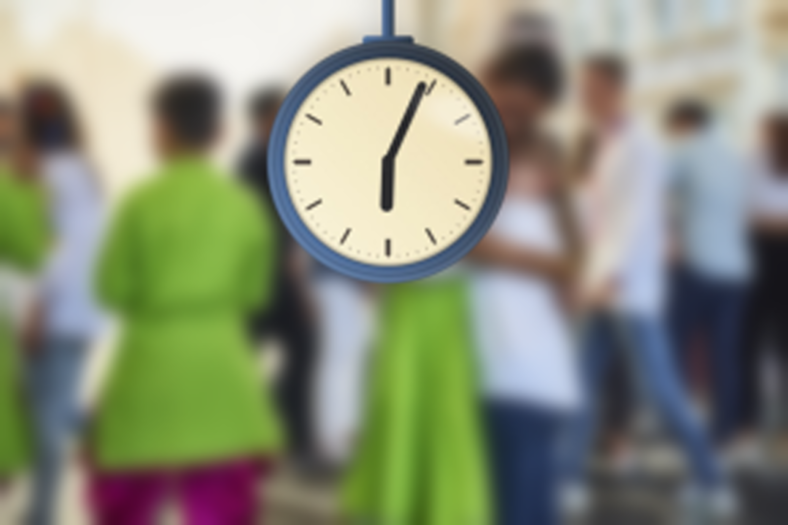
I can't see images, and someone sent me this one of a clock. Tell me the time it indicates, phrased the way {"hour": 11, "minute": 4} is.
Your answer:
{"hour": 6, "minute": 4}
